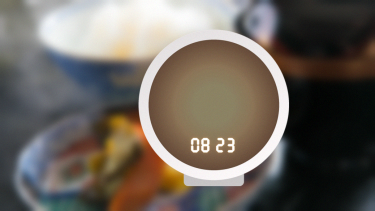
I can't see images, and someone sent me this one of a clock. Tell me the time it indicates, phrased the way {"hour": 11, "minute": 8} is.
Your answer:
{"hour": 8, "minute": 23}
